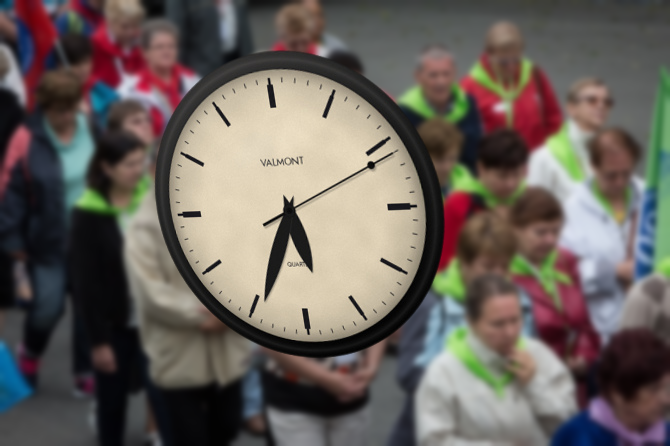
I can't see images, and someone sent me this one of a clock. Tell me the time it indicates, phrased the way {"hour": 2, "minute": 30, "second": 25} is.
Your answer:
{"hour": 5, "minute": 34, "second": 11}
